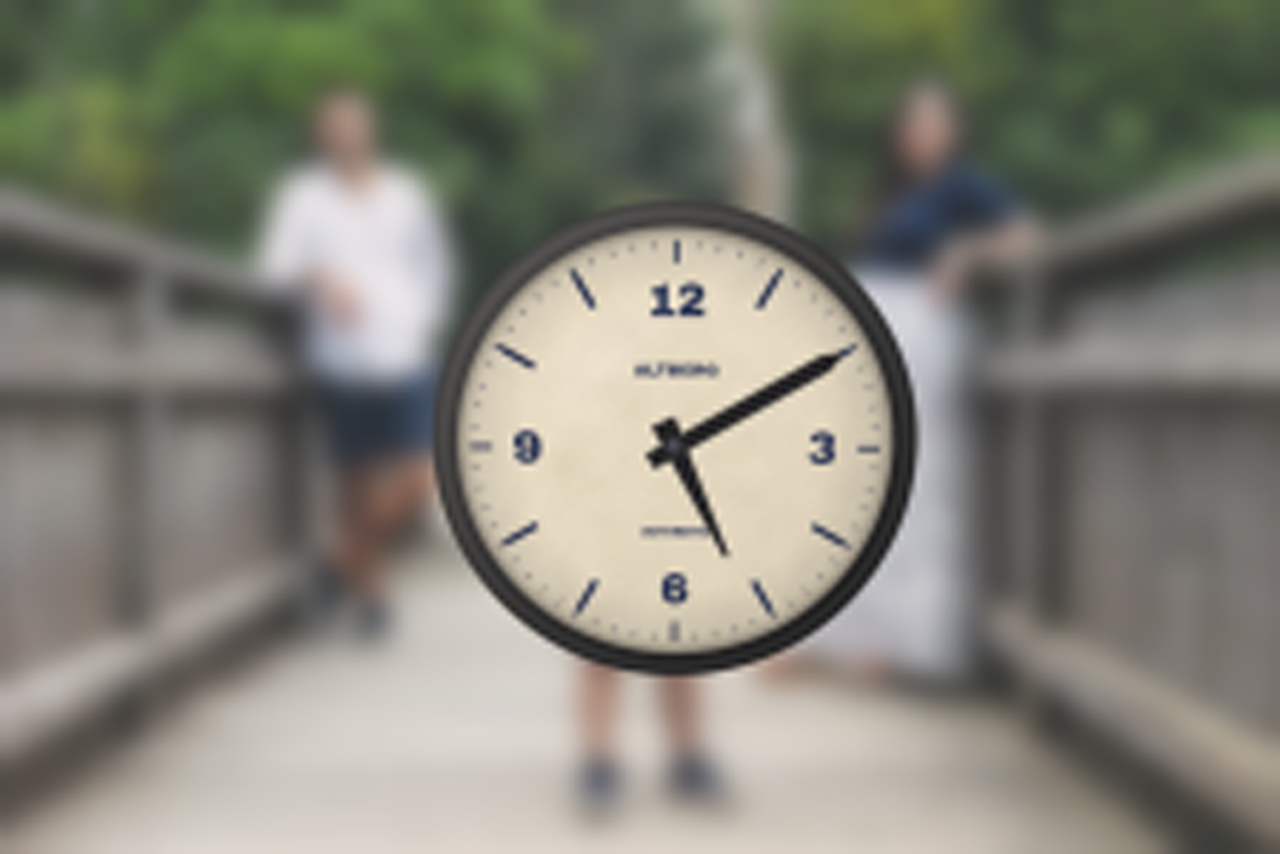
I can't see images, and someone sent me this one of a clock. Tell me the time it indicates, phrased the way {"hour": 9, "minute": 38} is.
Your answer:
{"hour": 5, "minute": 10}
